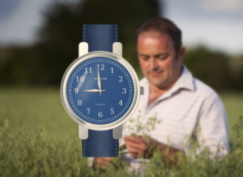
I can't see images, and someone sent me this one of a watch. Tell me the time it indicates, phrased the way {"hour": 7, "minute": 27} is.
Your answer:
{"hour": 8, "minute": 59}
